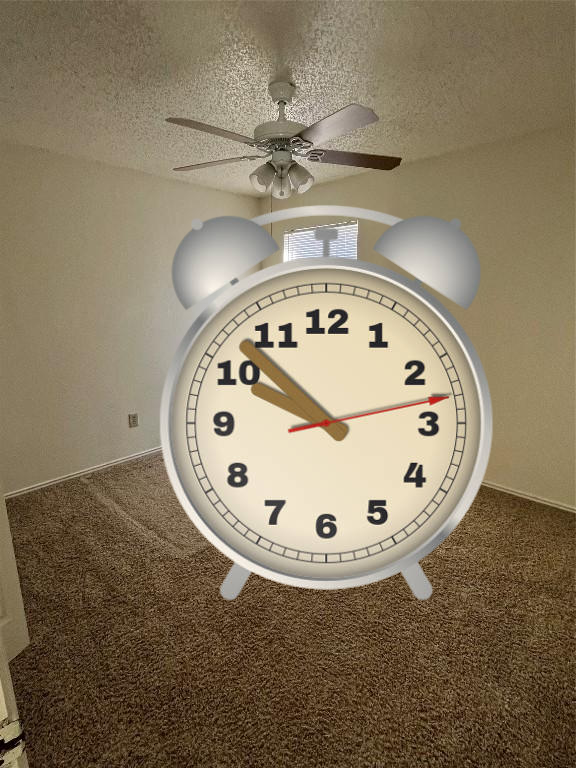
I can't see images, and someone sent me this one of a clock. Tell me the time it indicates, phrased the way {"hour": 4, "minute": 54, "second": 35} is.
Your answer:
{"hour": 9, "minute": 52, "second": 13}
